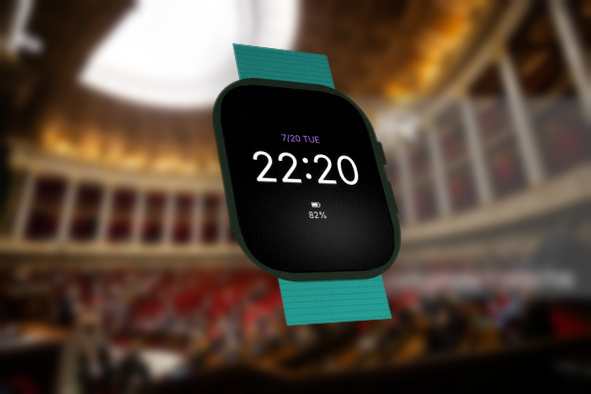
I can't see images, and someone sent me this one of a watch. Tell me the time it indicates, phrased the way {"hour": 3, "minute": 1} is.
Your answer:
{"hour": 22, "minute": 20}
